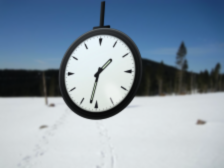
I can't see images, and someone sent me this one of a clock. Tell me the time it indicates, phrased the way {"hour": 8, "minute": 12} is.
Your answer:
{"hour": 1, "minute": 32}
